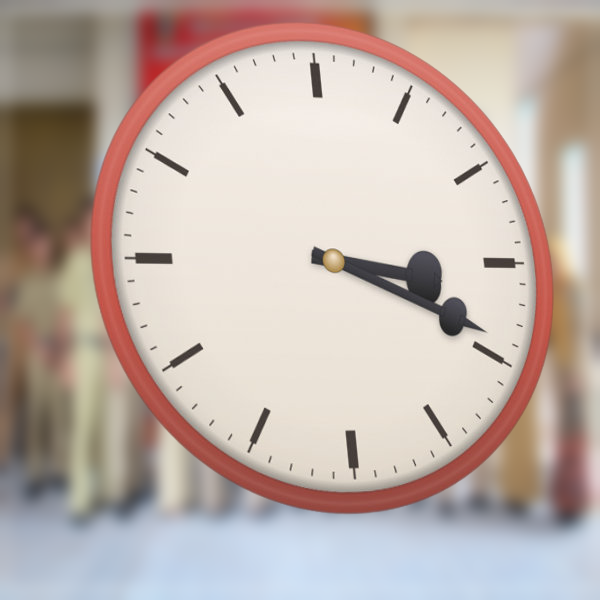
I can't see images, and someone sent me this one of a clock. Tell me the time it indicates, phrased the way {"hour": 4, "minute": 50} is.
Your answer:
{"hour": 3, "minute": 19}
